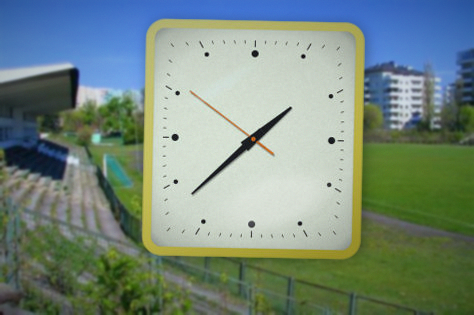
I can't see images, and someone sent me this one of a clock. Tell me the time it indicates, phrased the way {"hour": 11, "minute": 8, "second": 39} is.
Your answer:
{"hour": 1, "minute": 37, "second": 51}
